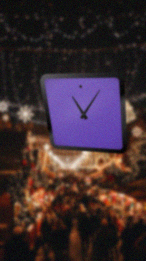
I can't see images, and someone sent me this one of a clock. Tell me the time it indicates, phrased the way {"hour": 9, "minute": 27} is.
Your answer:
{"hour": 11, "minute": 6}
